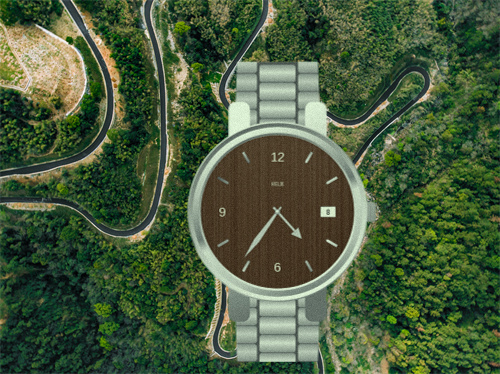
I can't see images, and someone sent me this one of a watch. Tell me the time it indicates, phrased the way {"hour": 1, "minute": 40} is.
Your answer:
{"hour": 4, "minute": 36}
